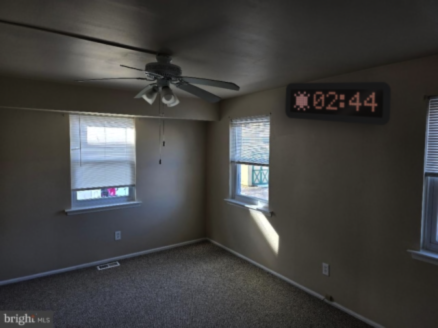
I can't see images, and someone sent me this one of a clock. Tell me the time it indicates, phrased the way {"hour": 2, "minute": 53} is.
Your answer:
{"hour": 2, "minute": 44}
